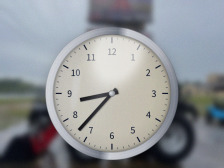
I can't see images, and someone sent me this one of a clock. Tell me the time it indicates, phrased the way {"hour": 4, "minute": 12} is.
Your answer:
{"hour": 8, "minute": 37}
